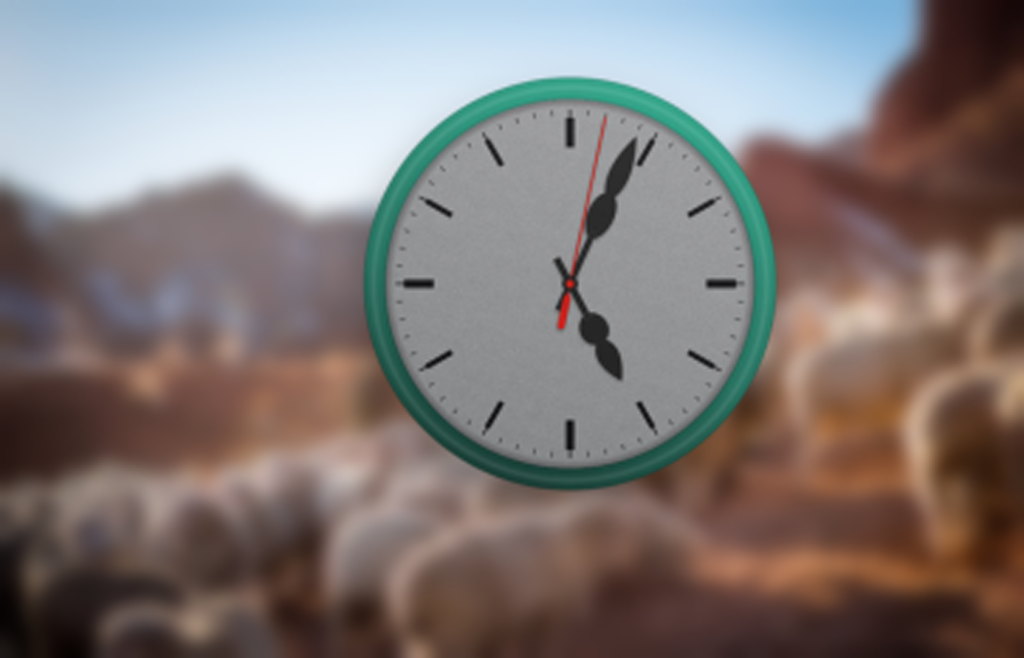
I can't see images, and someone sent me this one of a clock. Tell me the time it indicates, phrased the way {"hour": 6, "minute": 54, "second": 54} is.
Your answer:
{"hour": 5, "minute": 4, "second": 2}
